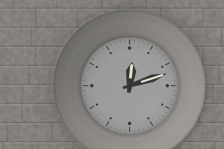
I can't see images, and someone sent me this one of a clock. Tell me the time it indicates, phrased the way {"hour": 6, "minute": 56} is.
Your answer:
{"hour": 12, "minute": 12}
